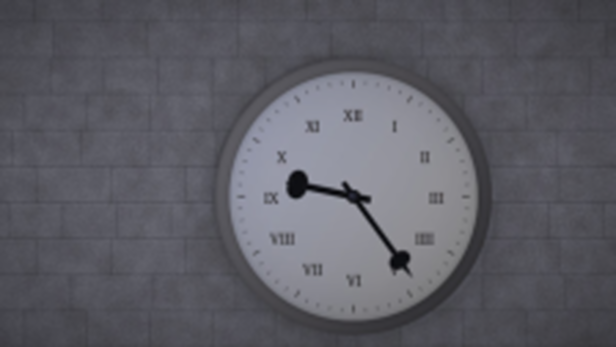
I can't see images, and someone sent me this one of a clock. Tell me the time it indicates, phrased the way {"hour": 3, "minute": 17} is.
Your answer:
{"hour": 9, "minute": 24}
